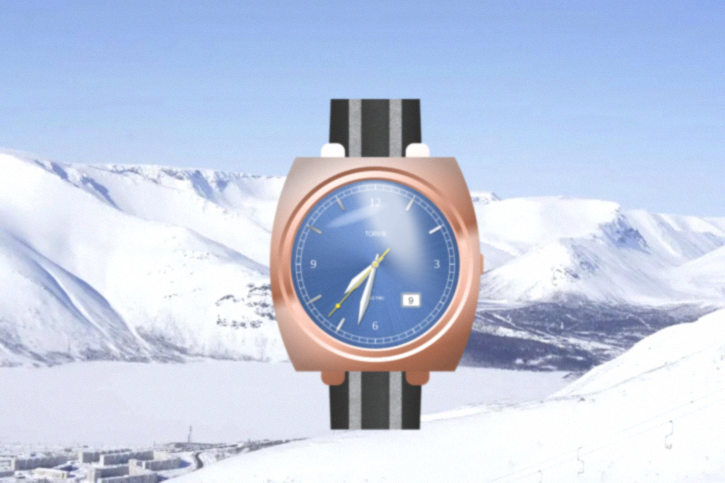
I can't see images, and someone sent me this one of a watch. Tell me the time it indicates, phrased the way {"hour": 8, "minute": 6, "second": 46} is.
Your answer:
{"hour": 7, "minute": 32, "second": 37}
